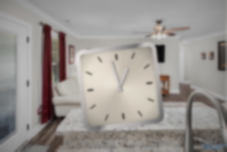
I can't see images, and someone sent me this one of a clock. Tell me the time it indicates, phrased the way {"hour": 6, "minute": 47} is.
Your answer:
{"hour": 12, "minute": 58}
